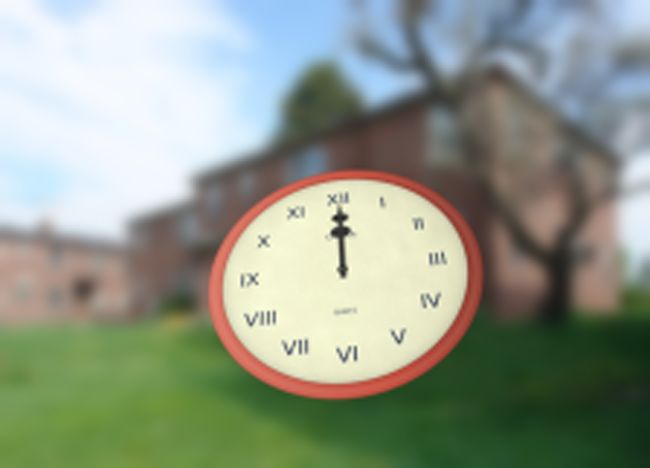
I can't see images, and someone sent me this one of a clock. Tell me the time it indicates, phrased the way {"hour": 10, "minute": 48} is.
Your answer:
{"hour": 12, "minute": 0}
